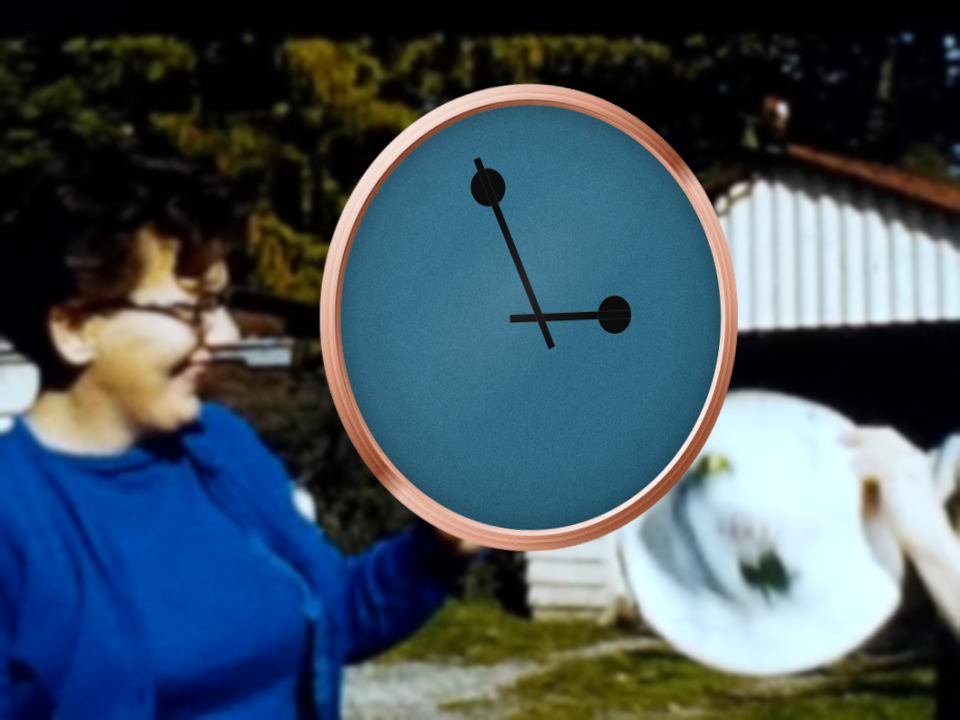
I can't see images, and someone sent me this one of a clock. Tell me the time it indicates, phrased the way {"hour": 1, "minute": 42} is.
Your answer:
{"hour": 2, "minute": 56}
